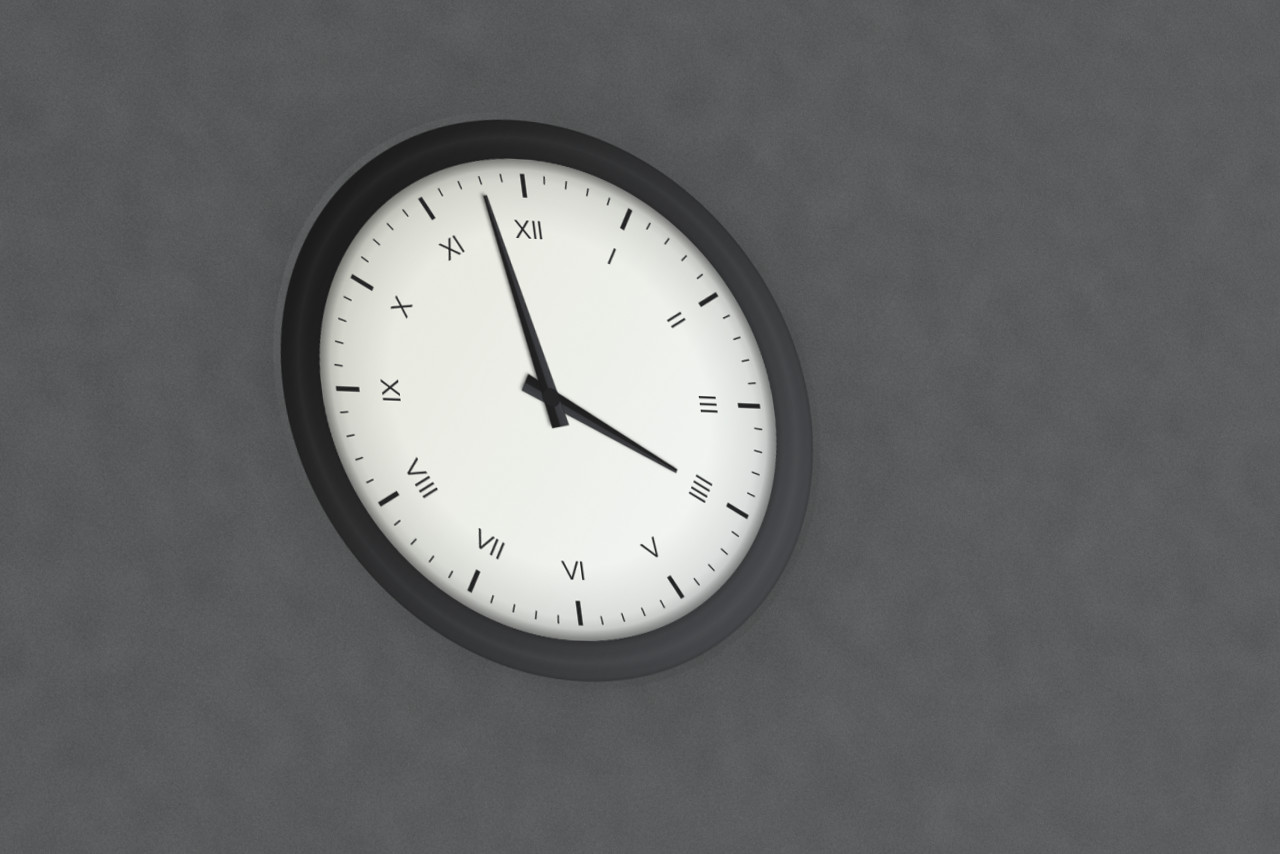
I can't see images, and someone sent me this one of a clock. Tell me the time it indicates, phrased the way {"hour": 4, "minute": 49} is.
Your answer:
{"hour": 3, "minute": 58}
